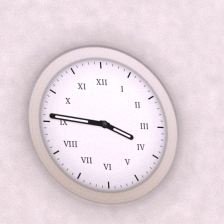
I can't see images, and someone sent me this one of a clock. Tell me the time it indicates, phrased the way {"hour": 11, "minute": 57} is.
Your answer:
{"hour": 3, "minute": 46}
